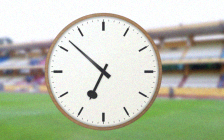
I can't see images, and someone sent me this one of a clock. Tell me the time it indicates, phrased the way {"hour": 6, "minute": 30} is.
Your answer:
{"hour": 6, "minute": 52}
